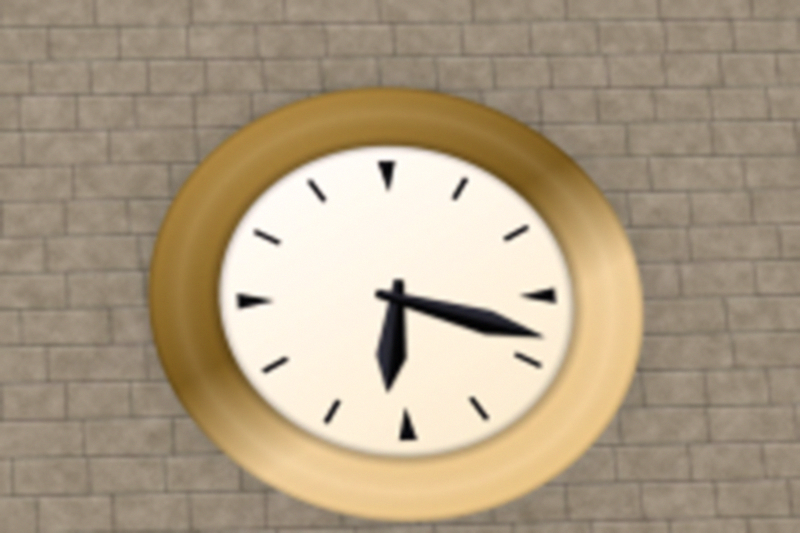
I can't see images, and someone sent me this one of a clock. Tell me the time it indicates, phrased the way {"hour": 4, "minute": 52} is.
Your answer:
{"hour": 6, "minute": 18}
